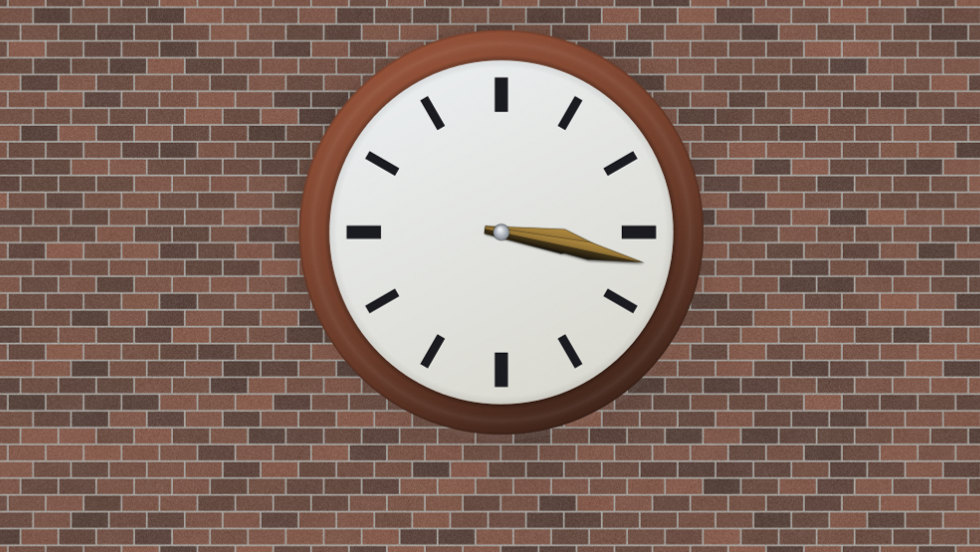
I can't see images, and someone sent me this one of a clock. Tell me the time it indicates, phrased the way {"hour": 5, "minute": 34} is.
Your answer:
{"hour": 3, "minute": 17}
